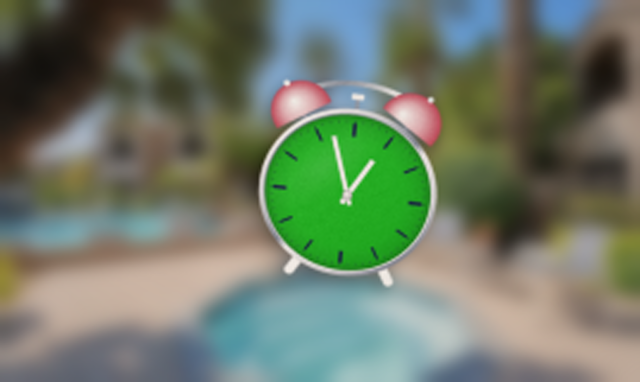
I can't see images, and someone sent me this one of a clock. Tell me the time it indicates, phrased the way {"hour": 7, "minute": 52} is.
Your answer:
{"hour": 12, "minute": 57}
